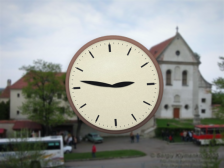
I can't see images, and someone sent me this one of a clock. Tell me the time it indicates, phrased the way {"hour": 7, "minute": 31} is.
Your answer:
{"hour": 2, "minute": 47}
